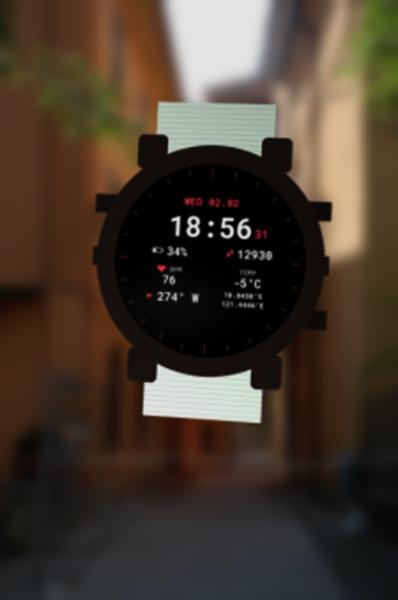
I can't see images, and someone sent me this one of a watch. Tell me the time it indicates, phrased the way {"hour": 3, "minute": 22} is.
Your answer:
{"hour": 18, "minute": 56}
